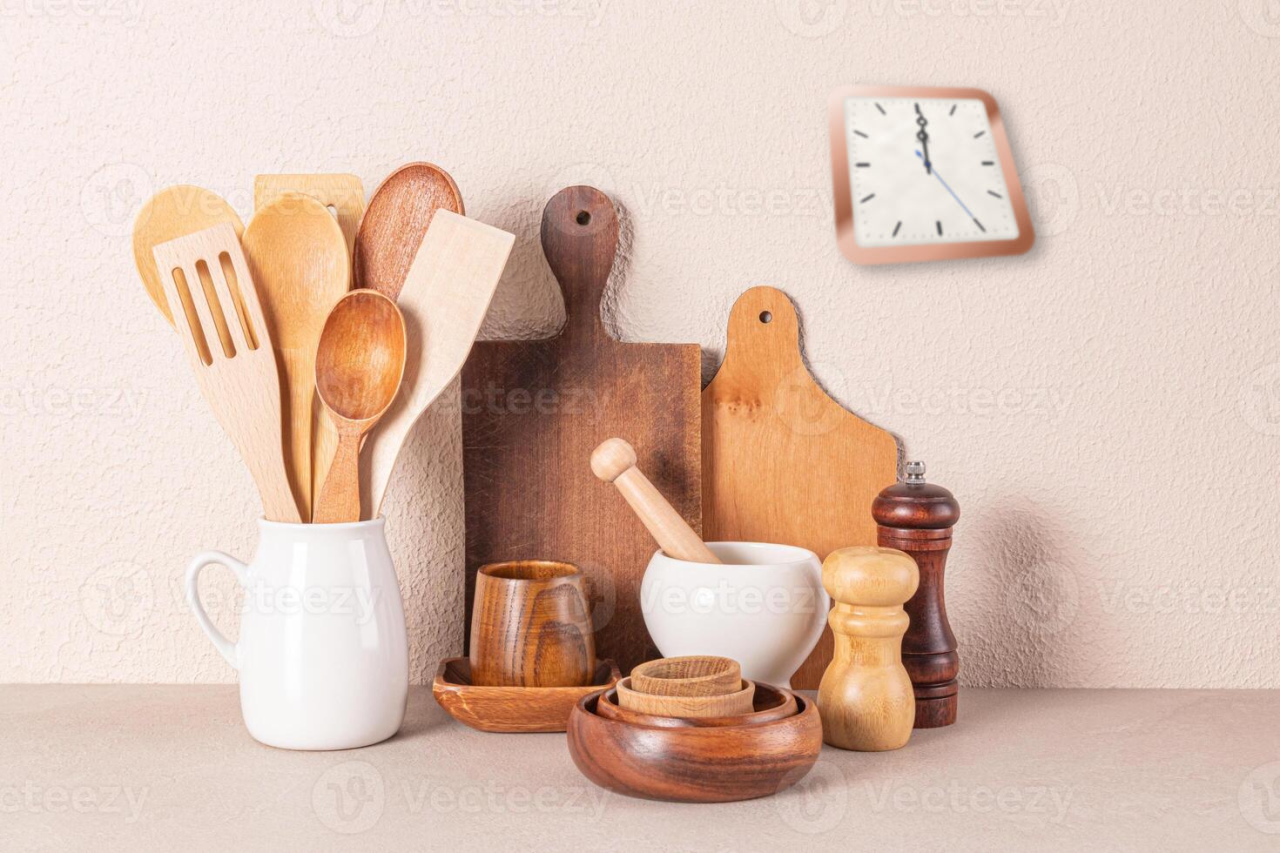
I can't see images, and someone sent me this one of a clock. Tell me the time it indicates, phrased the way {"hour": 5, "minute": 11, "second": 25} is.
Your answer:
{"hour": 12, "minute": 0, "second": 25}
